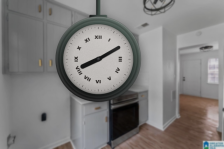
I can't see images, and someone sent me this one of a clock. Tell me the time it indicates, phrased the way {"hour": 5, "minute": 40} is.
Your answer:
{"hour": 8, "minute": 10}
